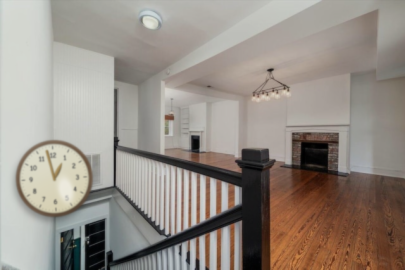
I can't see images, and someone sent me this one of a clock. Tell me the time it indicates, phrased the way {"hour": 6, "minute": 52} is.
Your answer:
{"hour": 12, "minute": 58}
